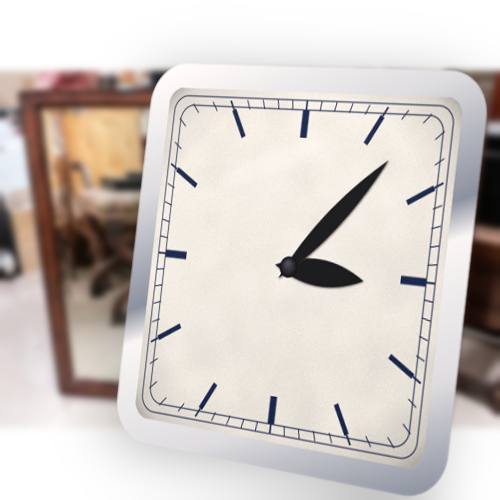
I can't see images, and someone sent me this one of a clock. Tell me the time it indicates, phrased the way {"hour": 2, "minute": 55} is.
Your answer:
{"hour": 3, "minute": 7}
